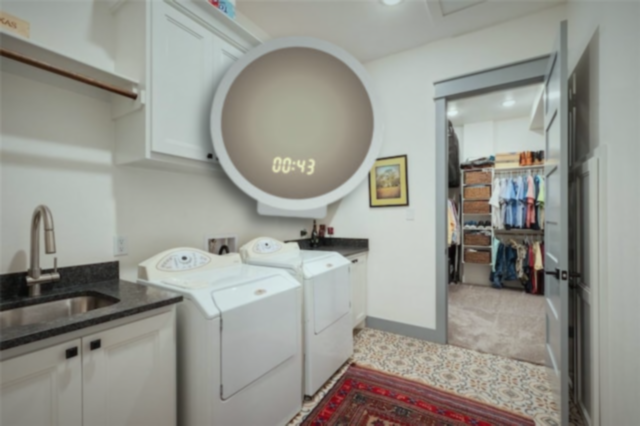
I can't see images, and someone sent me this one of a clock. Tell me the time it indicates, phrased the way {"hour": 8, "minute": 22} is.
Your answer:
{"hour": 0, "minute": 43}
